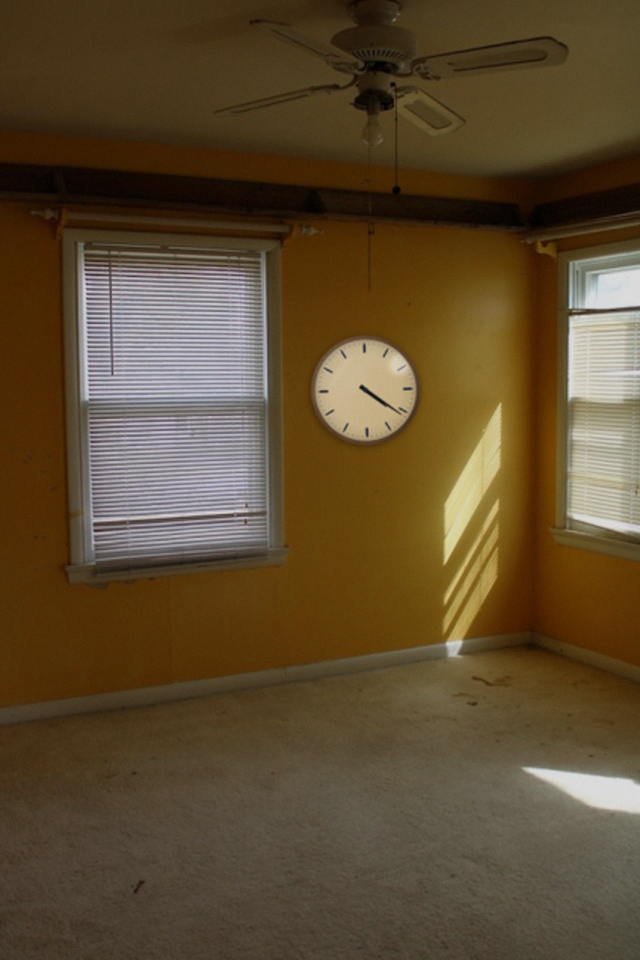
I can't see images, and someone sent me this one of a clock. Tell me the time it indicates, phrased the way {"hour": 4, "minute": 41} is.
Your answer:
{"hour": 4, "minute": 21}
